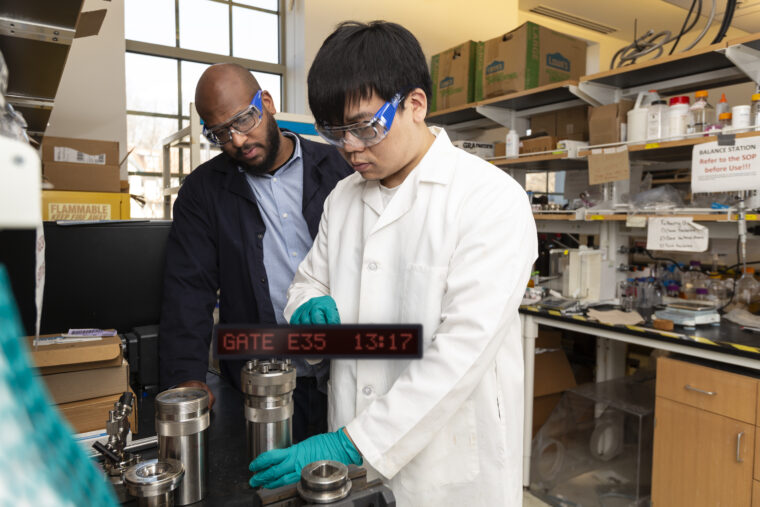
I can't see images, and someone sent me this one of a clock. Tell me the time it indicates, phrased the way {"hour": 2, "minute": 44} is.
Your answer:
{"hour": 13, "minute": 17}
